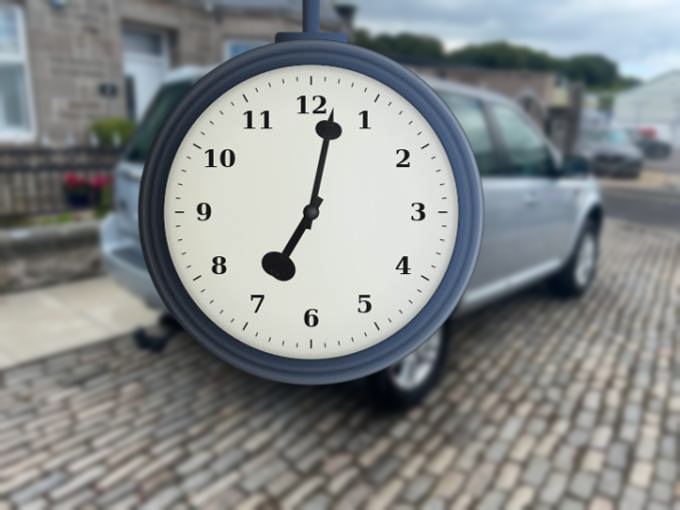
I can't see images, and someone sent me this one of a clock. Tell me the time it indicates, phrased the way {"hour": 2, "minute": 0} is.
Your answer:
{"hour": 7, "minute": 2}
